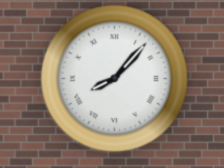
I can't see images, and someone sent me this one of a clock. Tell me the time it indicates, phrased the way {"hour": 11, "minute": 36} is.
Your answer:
{"hour": 8, "minute": 7}
